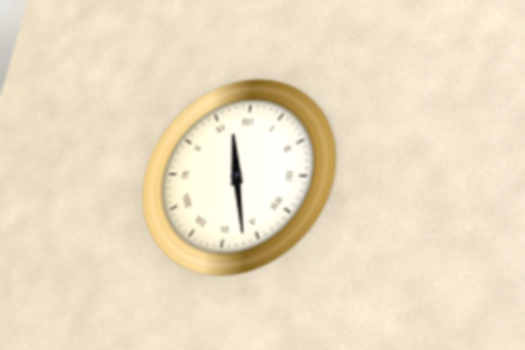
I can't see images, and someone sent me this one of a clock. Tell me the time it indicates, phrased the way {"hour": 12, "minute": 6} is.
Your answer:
{"hour": 11, "minute": 27}
